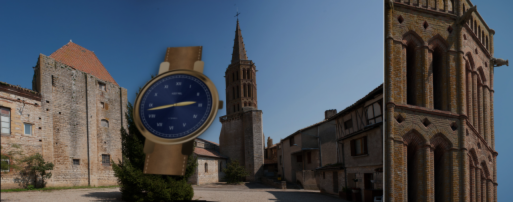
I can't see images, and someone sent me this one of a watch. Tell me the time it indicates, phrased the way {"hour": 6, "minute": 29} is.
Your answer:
{"hour": 2, "minute": 43}
